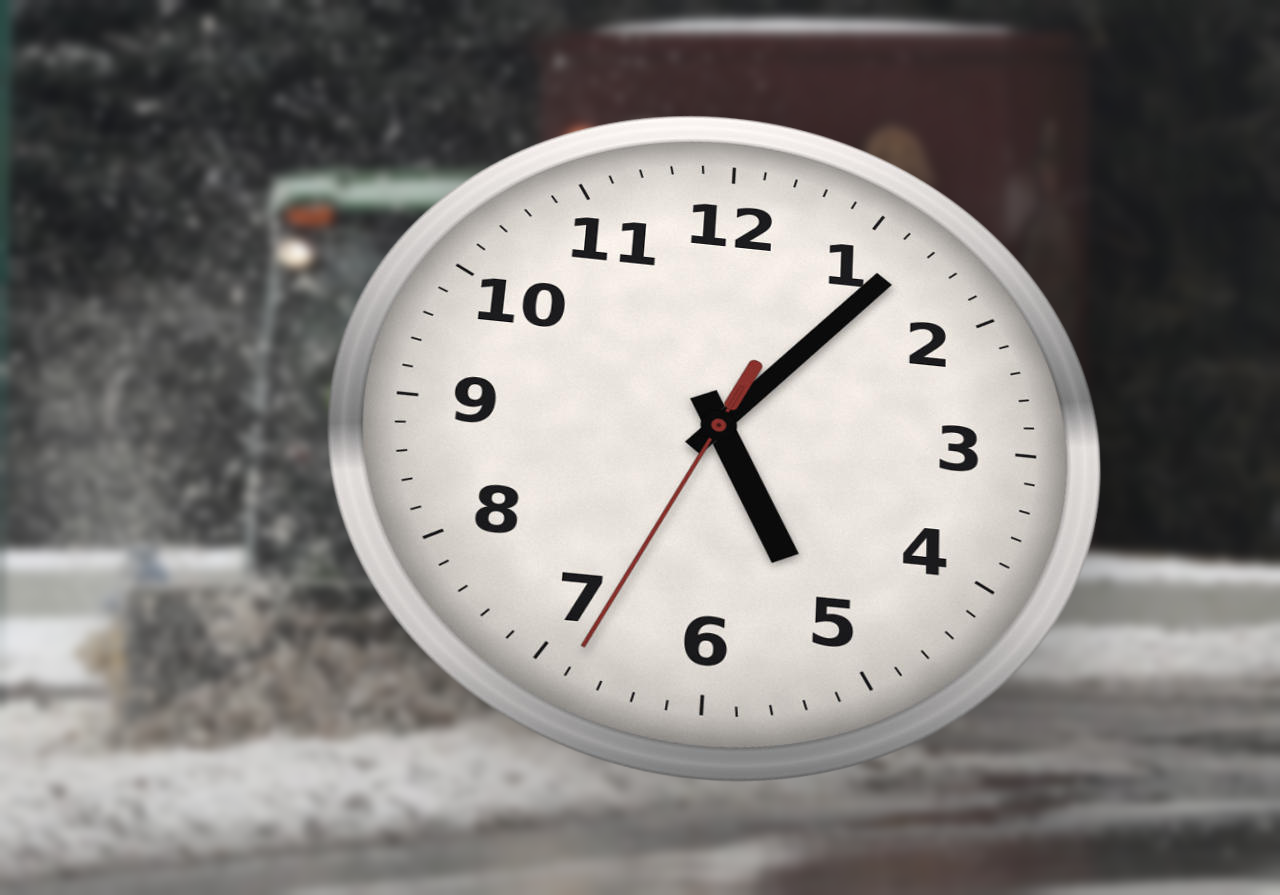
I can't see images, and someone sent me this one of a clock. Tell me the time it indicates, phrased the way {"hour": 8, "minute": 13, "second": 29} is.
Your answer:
{"hour": 5, "minute": 6, "second": 34}
